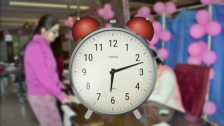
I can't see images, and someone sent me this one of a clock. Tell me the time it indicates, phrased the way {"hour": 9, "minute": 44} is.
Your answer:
{"hour": 6, "minute": 12}
